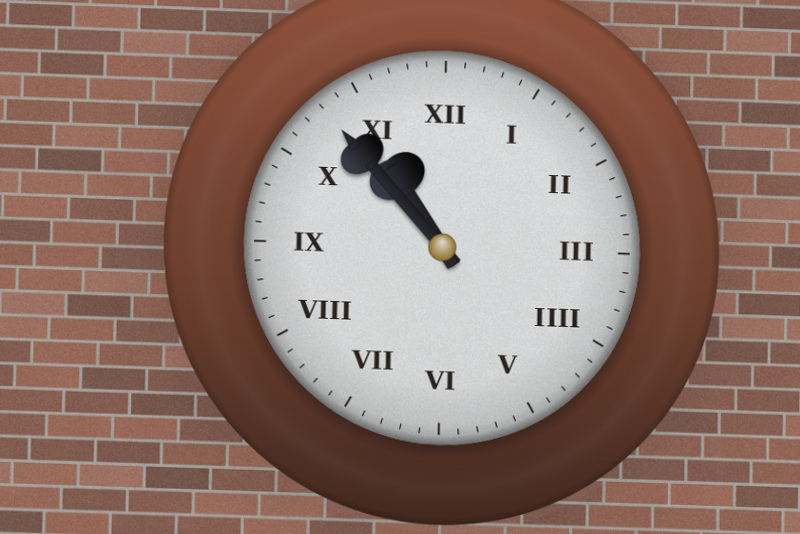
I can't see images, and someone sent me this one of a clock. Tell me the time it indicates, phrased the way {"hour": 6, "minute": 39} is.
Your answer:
{"hour": 10, "minute": 53}
